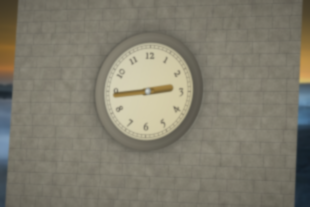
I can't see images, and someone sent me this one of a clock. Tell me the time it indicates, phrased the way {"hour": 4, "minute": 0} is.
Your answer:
{"hour": 2, "minute": 44}
